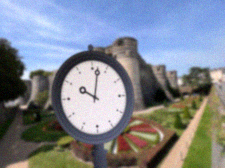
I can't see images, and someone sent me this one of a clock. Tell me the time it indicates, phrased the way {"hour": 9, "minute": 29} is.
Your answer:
{"hour": 10, "minute": 2}
